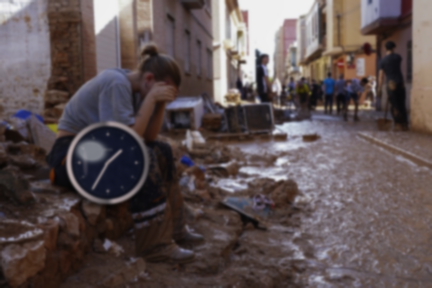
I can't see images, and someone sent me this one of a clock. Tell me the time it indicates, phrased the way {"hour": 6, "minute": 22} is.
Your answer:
{"hour": 1, "minute": 35}
